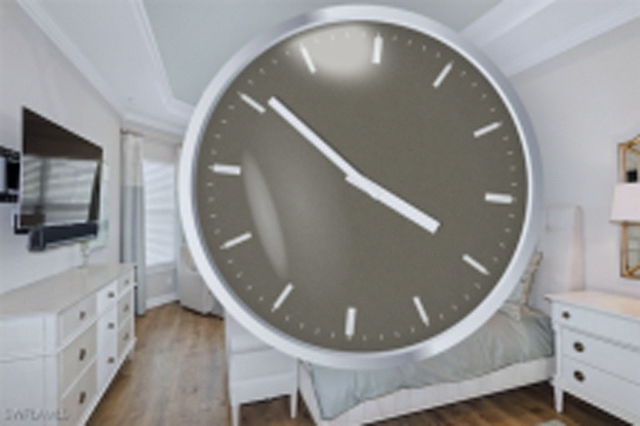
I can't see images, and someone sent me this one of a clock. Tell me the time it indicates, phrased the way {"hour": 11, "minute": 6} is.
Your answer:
{"hour": 3, "minute": 51}
